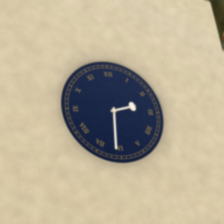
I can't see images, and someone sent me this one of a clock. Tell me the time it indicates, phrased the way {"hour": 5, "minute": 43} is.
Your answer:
{"hour": 2, "minute": 31}
